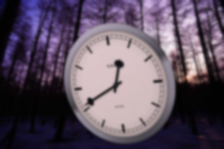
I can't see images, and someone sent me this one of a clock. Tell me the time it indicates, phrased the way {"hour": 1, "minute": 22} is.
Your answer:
{"hour": 12, "minute": 41}
